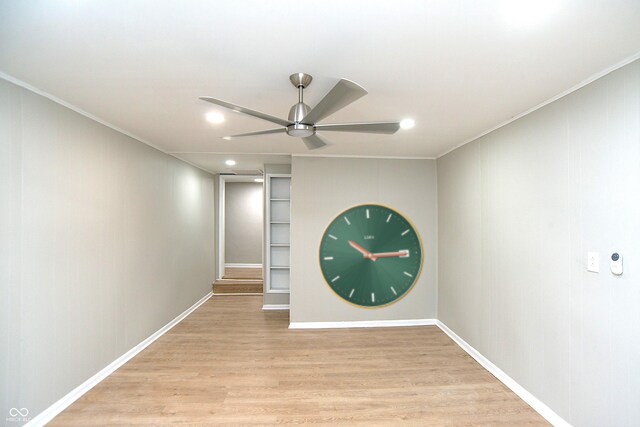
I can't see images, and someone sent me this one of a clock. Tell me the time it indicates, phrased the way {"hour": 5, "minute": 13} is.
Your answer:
{"hour": 10, "minute": 15}
